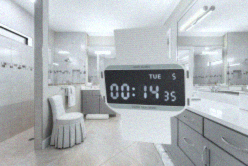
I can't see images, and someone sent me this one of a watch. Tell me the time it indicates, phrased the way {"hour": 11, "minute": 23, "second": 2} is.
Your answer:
{"hour": 0, "minute": 14, "second": 35}
